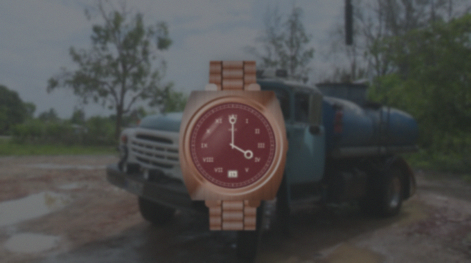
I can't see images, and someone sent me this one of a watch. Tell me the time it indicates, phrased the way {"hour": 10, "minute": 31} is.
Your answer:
{"hour": 4, "minute": 0}
